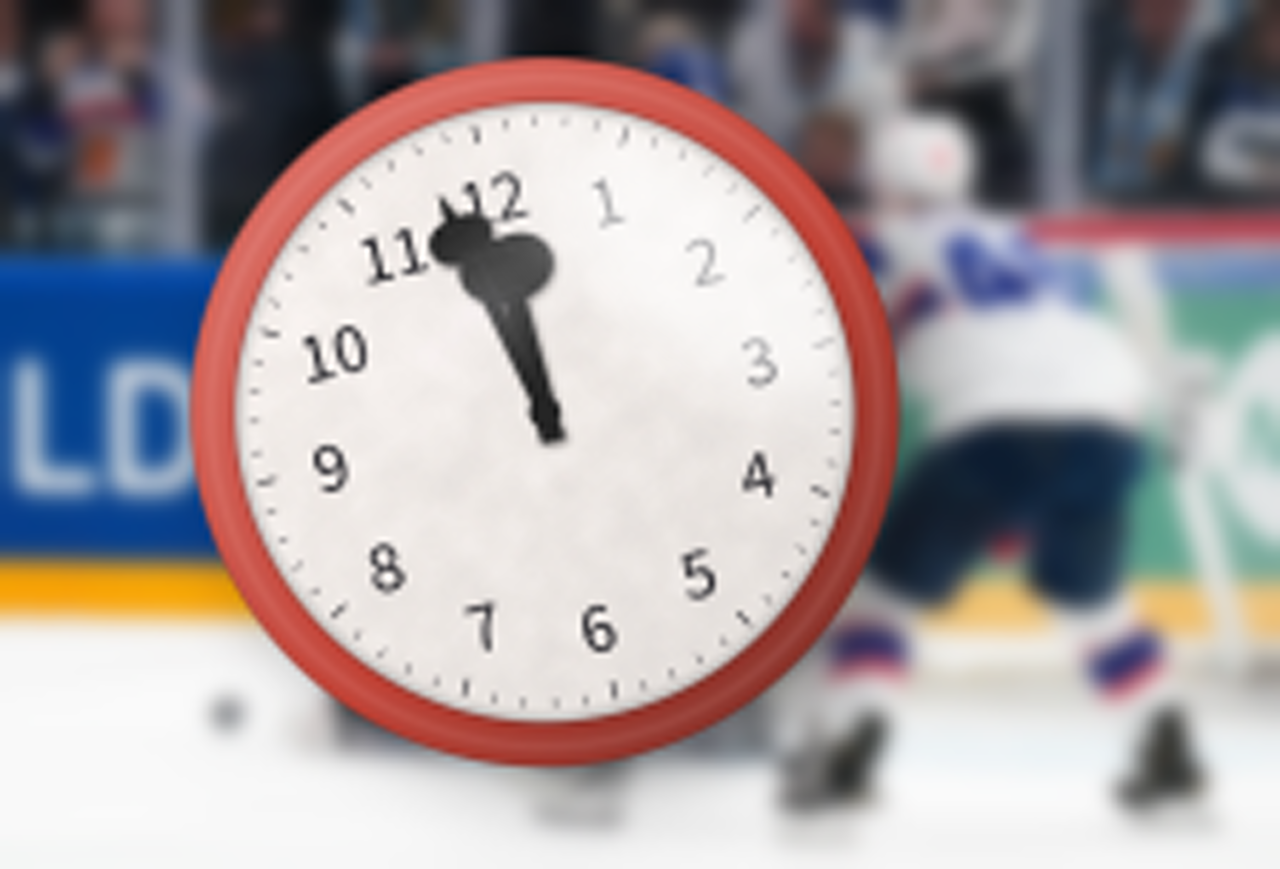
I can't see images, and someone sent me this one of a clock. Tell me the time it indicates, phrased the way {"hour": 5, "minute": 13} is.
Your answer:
{"hour": 11, "minute": 58}
